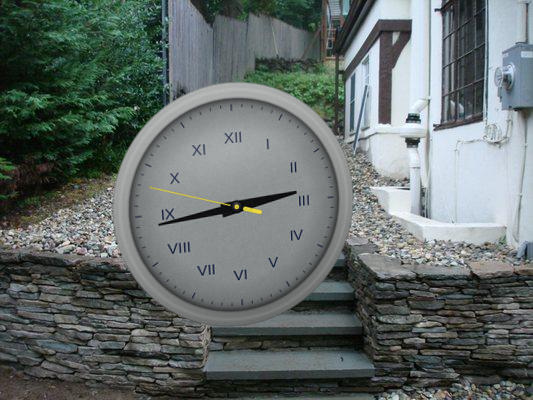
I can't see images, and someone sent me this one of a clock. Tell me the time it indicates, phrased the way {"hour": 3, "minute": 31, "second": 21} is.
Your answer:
{"hour": 2, "minute": 43, "second": 48}
